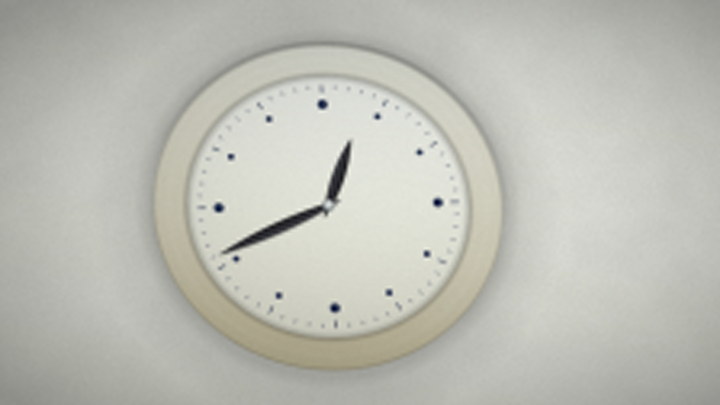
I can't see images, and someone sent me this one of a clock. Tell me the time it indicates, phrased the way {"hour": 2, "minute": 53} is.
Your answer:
{"hour": 12, "minute": 41}
